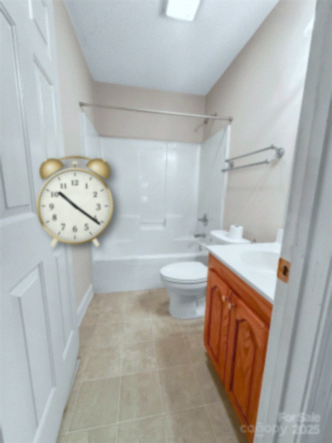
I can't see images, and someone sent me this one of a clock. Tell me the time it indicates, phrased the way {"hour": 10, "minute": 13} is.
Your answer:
{"hour": 10, "minute": 21}
